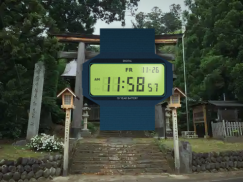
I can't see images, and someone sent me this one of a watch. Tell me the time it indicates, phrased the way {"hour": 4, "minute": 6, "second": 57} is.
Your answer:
{"hour": 11, "minute": 58, "second": 57}
